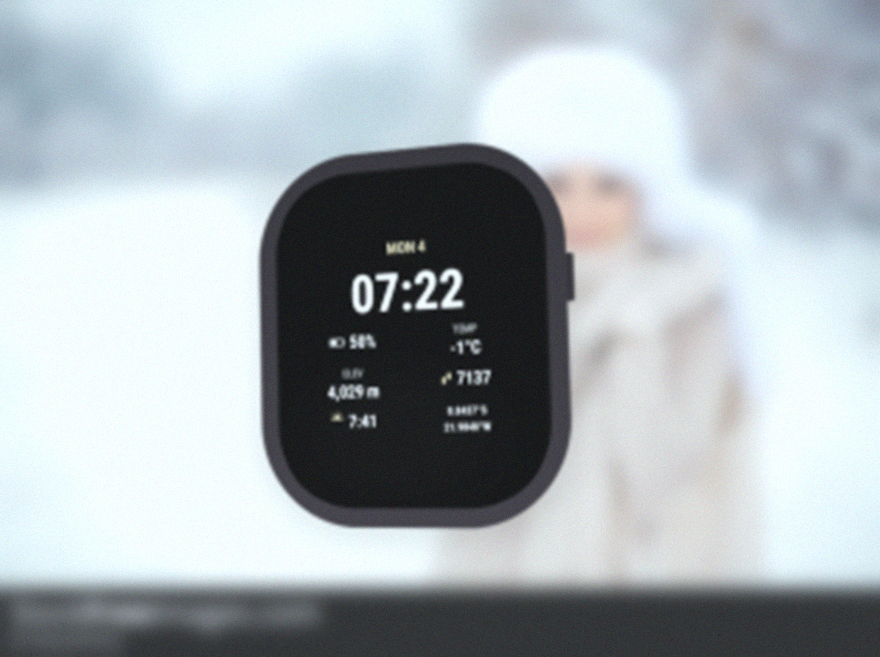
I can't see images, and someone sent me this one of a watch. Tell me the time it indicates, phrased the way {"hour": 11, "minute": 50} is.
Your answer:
{"hour": 7, "minute": 22}
